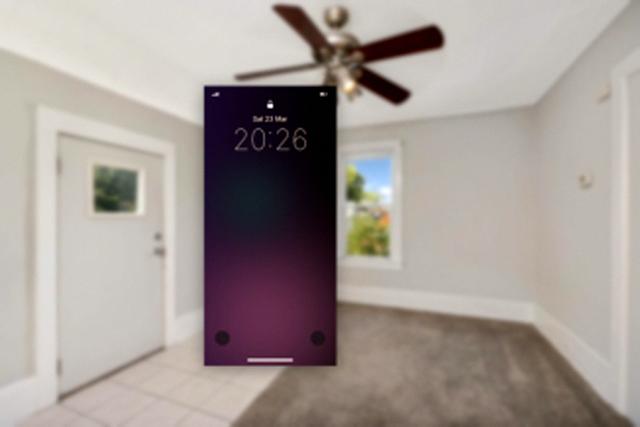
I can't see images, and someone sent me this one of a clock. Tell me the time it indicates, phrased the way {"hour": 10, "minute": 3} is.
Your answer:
{"hour": 20, "minute": 26}
